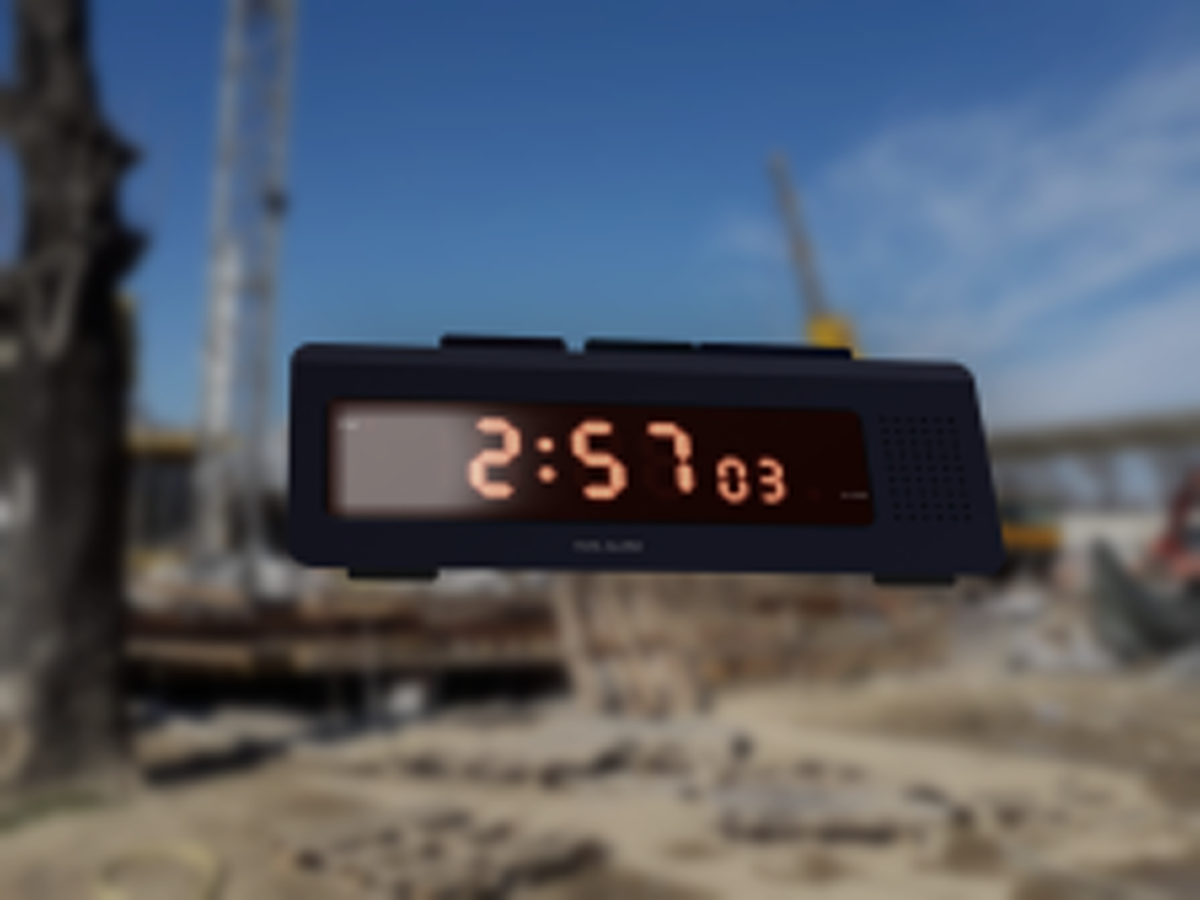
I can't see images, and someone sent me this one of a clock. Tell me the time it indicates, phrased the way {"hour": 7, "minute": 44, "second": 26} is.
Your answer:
{"hour": 2, "minute": 57, "second": 3}
